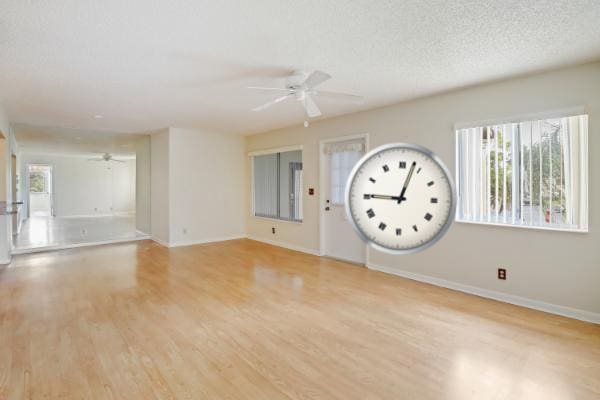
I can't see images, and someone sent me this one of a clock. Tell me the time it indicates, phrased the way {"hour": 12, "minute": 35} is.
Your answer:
{"hour": 9, "minute": 3}
